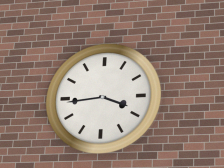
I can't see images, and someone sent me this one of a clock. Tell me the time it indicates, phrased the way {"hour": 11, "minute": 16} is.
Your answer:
{"hour": 3, "minute": 44}
